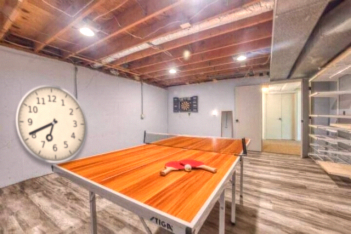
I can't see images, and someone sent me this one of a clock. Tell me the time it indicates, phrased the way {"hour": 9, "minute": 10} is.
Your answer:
{"hour": 6, "minute": 41}
